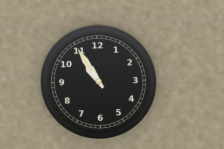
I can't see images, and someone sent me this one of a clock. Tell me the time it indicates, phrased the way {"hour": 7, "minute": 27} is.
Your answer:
{"hour": 10, "minute": 55}
